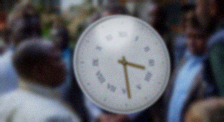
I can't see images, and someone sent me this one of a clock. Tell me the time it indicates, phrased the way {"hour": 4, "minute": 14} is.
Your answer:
{"hour": 3, "minute": 29}
